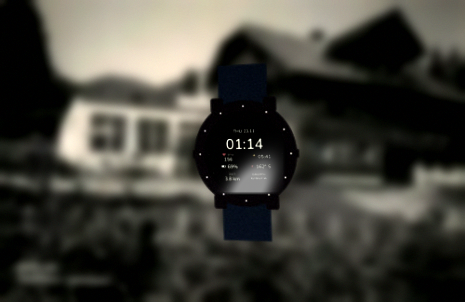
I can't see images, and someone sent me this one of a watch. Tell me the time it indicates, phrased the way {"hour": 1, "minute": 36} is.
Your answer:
{"hour": 1, "minute": 14}
